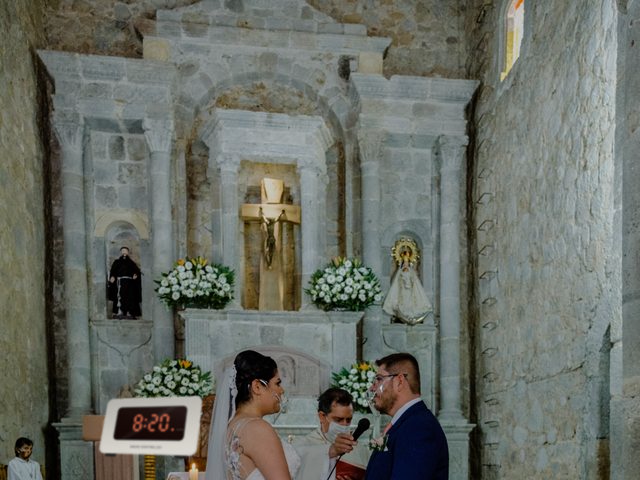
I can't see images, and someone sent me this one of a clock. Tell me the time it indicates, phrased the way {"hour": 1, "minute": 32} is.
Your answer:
{"hour": 8, "minute": 20}
